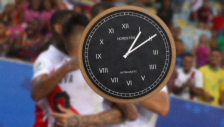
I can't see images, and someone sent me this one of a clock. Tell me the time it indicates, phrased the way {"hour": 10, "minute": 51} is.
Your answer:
{"hour": 1, "minute": 10}
